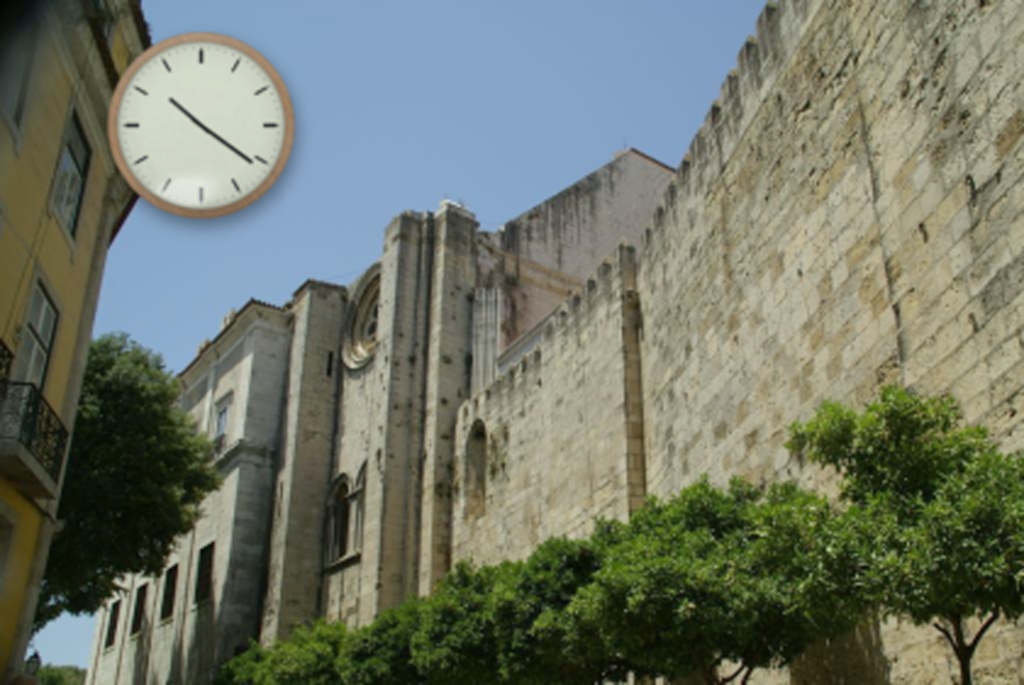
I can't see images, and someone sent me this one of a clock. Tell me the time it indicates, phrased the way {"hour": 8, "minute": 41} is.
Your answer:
{"hour": 10, "minute": 21}
